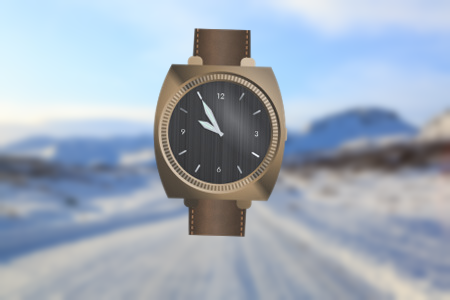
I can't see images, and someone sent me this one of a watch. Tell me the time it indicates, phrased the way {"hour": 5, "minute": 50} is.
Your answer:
{"hour": 9, "minute": 55}
